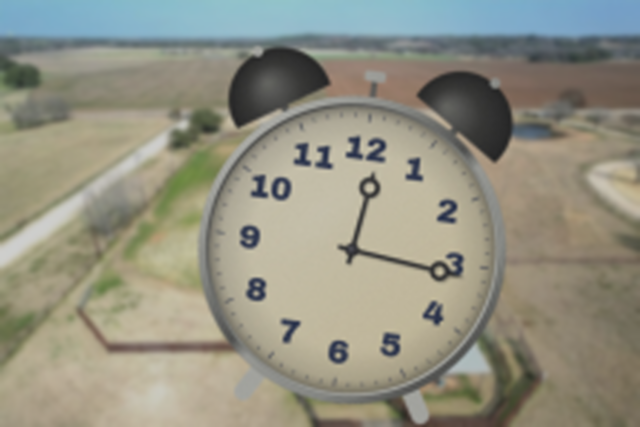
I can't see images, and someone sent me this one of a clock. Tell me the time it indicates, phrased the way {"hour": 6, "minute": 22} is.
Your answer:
{"hour": 12, "minute": 16}
